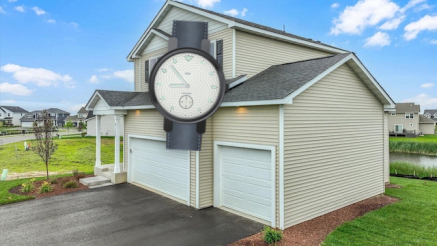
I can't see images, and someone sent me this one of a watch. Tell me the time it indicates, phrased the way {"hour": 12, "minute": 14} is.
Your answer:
{"hour": 8, "minute": 53}
